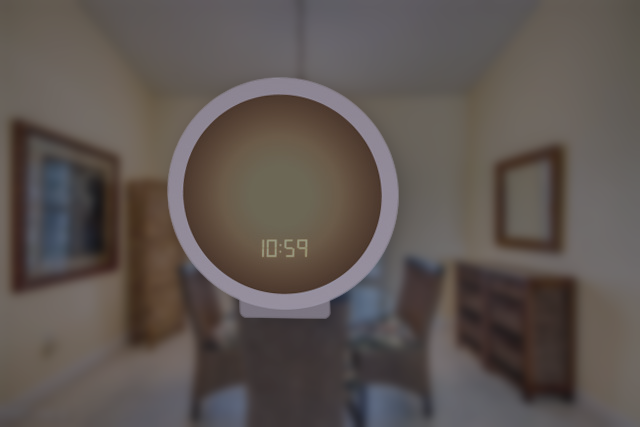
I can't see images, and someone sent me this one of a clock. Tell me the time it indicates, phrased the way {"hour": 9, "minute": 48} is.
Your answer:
{"hour": 10, "minute": 59}
